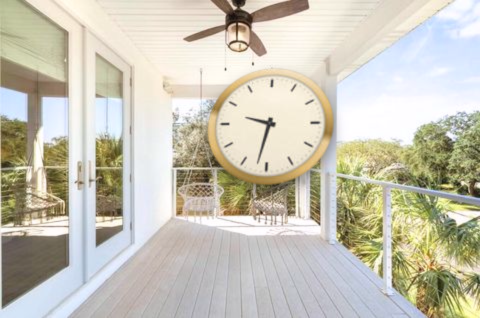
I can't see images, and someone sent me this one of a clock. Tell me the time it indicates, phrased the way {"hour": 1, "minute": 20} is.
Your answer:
{"hour": 9, "minute": 32}
